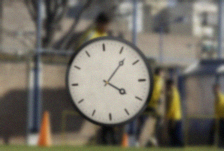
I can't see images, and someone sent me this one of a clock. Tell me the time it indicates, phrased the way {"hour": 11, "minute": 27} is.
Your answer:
{"hour": 4, "minute": 7}
